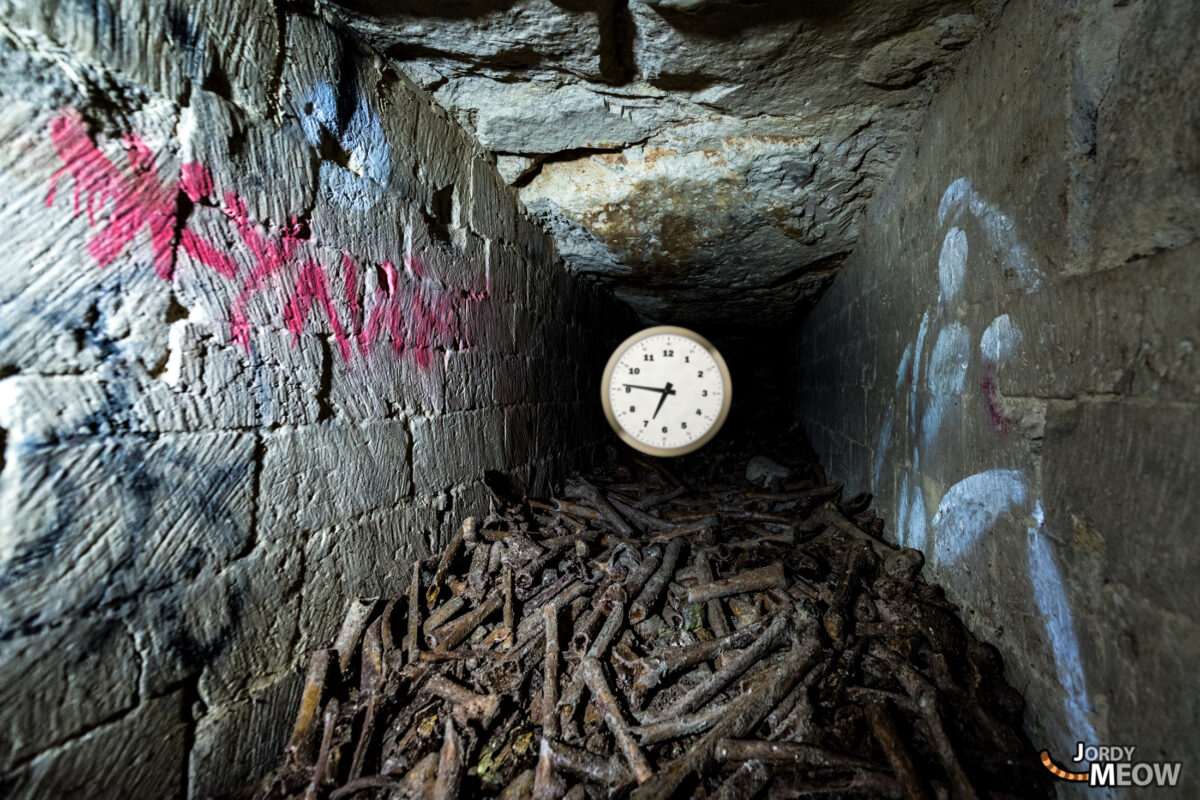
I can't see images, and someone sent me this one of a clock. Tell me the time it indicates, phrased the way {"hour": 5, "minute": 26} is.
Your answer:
{"hour": 6, "minute": 46}
